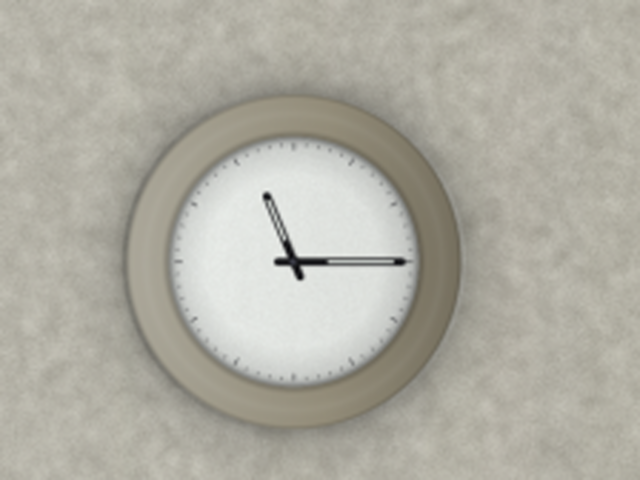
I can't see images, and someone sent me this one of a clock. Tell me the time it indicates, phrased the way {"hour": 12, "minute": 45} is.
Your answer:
{"hour": 11, "minute": 15}
